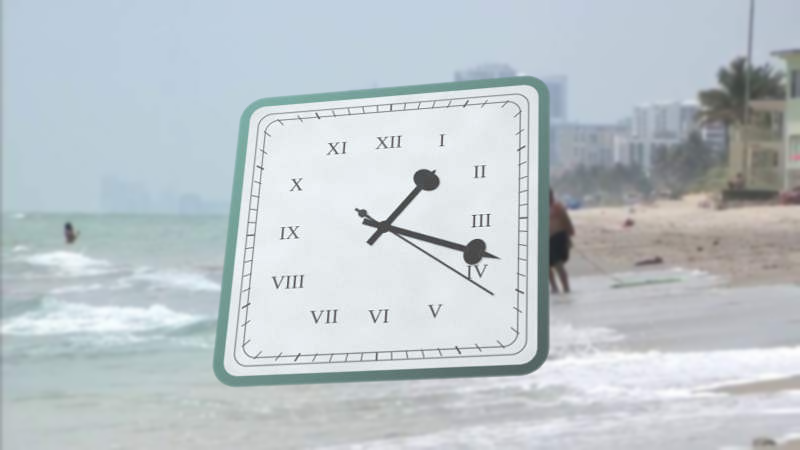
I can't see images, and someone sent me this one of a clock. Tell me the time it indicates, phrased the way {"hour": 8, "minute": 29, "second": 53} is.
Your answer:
{"hour": 1, "minute": 18, "second": 21}
